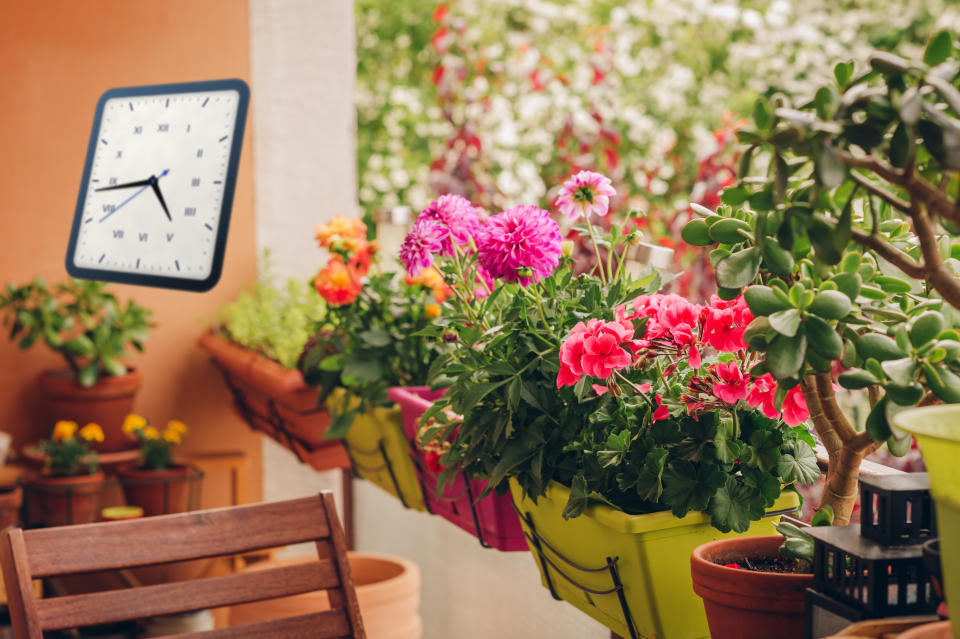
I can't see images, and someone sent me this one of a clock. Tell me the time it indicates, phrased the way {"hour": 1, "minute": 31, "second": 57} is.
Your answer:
{"hour": 4, "minute": 43, "second": 39}
